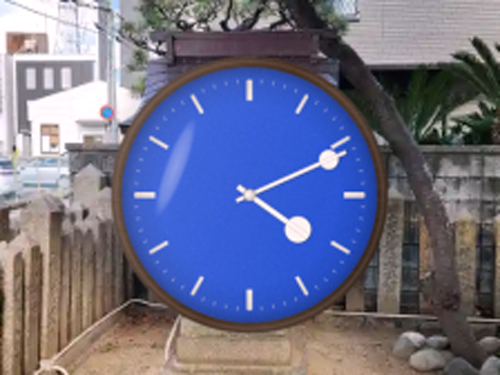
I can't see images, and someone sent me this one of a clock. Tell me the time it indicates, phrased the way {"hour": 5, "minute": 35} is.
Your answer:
{"hour": 4, "minute": 11}
